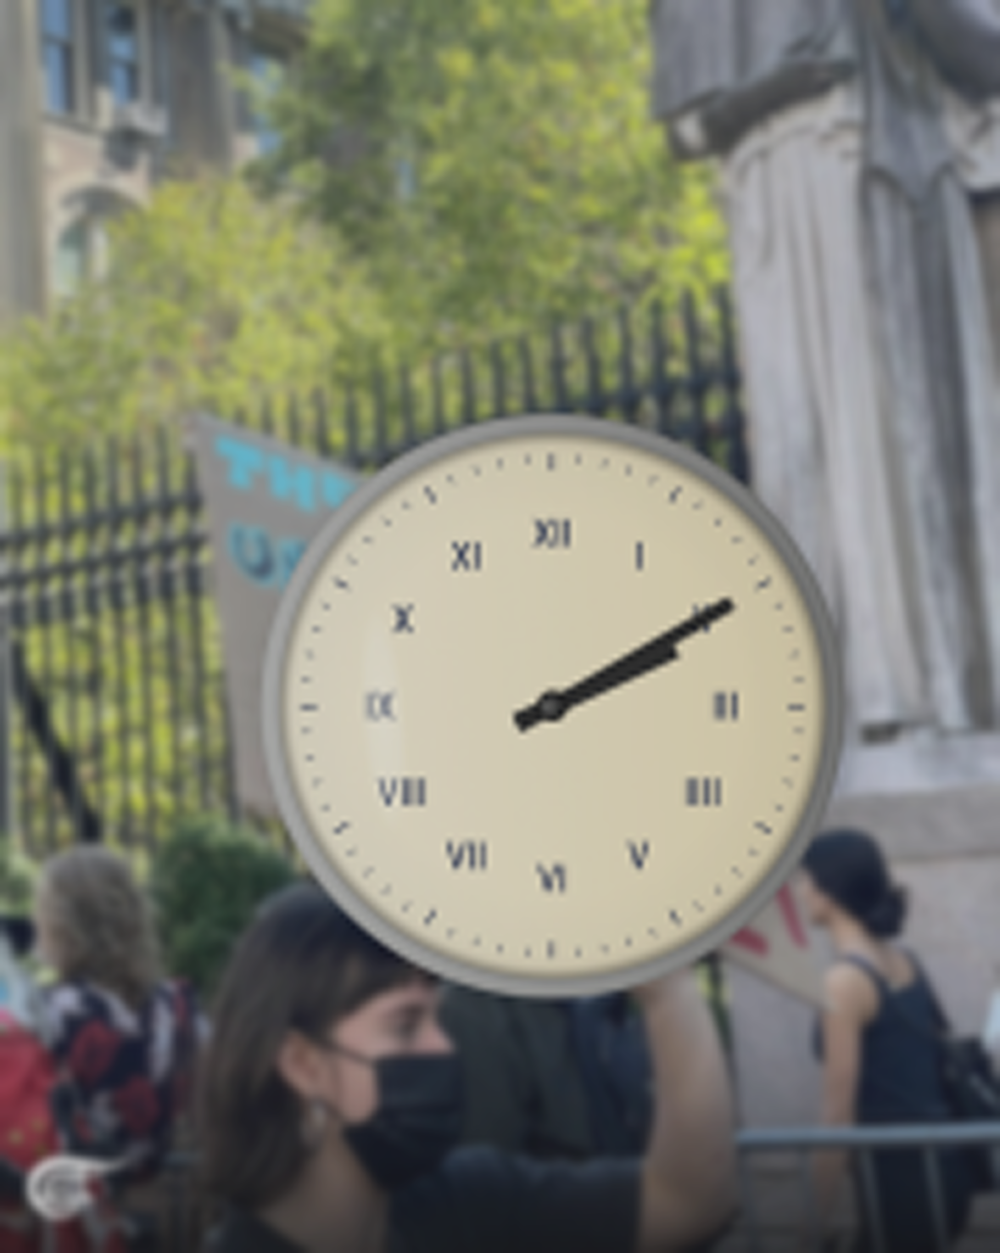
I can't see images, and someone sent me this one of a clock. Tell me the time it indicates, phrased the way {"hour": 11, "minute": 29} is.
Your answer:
{"hour": 2, "minute": 10}
